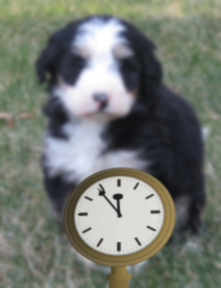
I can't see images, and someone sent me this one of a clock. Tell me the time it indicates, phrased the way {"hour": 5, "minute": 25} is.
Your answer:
{"hour": 11, "minute": 54}
